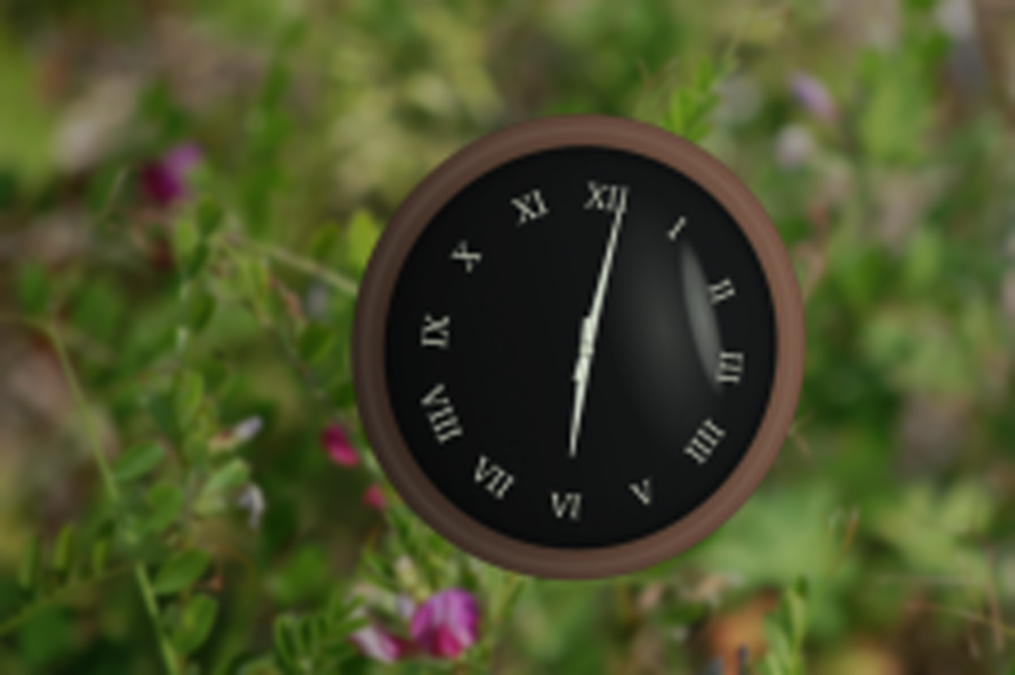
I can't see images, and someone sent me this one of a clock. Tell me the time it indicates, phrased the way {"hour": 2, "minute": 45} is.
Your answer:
{"hour": 6, "minute": 1}
